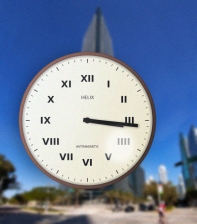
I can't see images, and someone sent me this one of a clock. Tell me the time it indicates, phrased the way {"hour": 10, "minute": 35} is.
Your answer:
{"hour": 3, "minute": 16}
